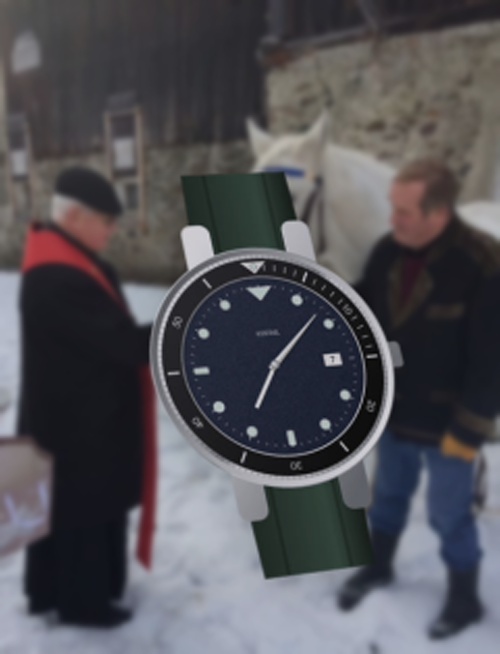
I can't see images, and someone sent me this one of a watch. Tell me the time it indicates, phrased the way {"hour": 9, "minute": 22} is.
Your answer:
{"hour": 7, "minute": 8}
